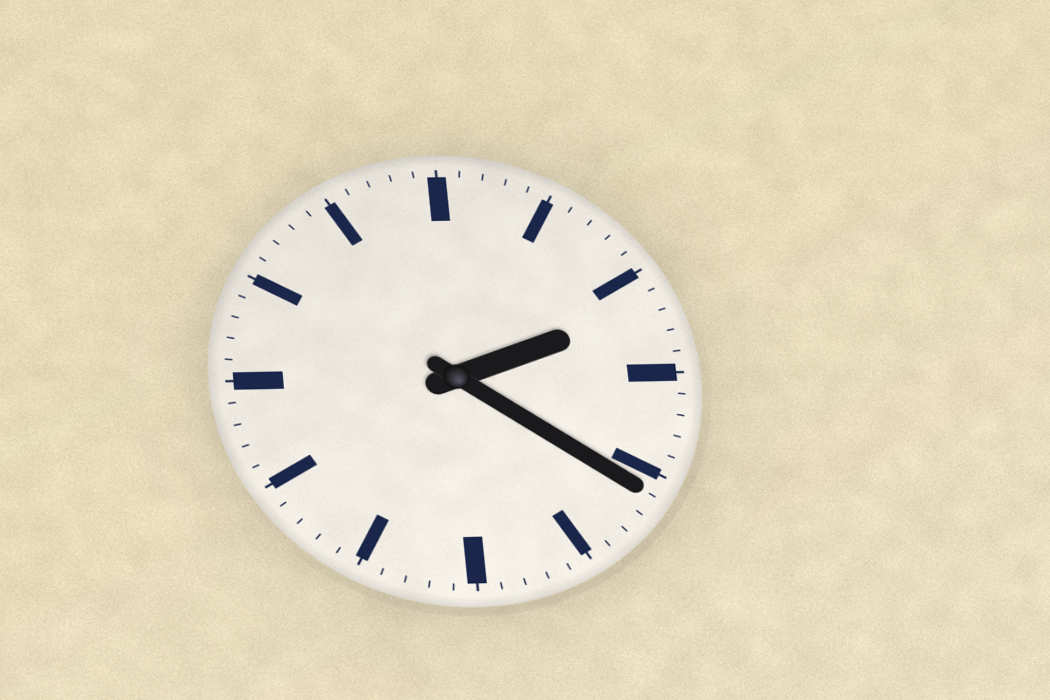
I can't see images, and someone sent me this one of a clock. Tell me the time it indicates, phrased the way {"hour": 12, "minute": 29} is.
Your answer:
{"hour": 2, "minute": 21}
